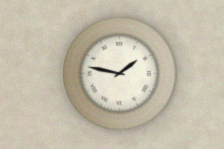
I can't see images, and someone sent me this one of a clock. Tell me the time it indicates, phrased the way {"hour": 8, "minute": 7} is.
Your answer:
{"hour": 1, "minute": 47}
